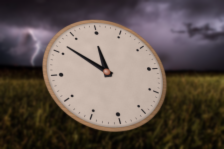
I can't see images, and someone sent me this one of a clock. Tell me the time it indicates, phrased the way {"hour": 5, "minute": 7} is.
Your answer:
{"hour": 11, "minute": 52}
